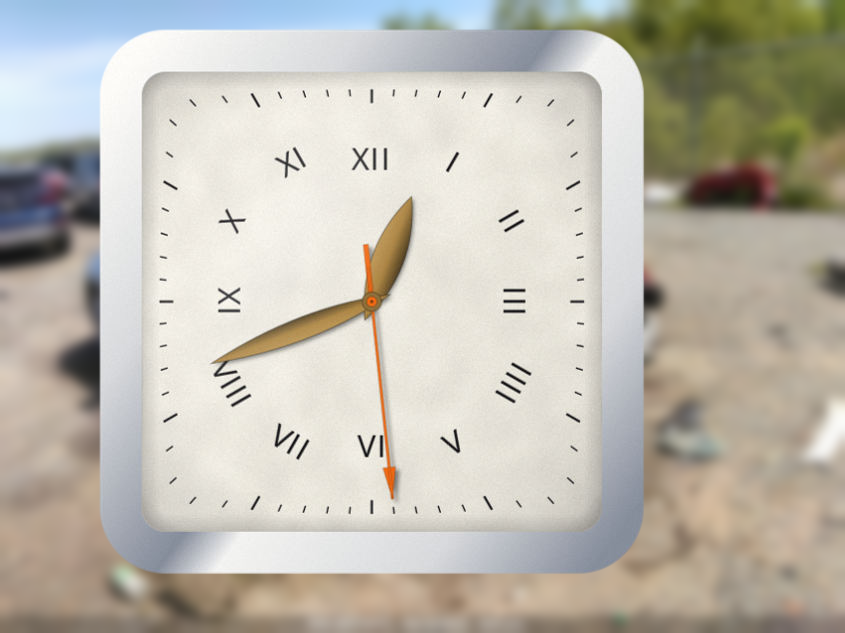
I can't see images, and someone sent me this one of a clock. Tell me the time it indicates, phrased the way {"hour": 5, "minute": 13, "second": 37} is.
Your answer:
{"hour": 12, "minute": 41, "second": 29}
